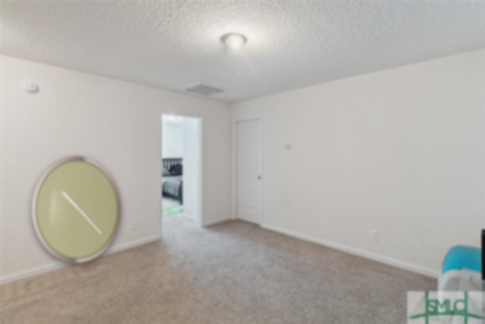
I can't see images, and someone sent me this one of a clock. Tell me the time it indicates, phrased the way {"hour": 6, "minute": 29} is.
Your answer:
{"hour": 10, "minute": 22}
